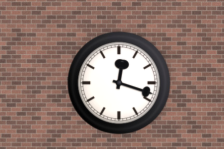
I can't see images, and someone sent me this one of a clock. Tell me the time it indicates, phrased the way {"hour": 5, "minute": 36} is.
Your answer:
{"hour": 12, "minute": 18}
